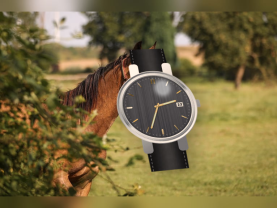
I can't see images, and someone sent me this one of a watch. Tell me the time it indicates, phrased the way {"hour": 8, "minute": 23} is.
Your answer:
{"hour": 2, "minute": 34}
